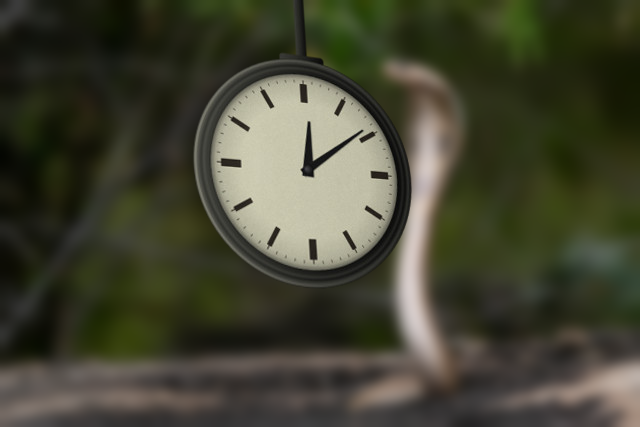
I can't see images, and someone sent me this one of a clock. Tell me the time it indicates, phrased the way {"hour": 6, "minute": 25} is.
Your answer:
{"hour": 12, "minute": 9}
